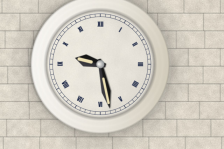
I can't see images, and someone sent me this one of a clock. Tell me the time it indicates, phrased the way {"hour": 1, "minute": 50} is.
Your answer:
{"hour": 9, "minute": 28}
